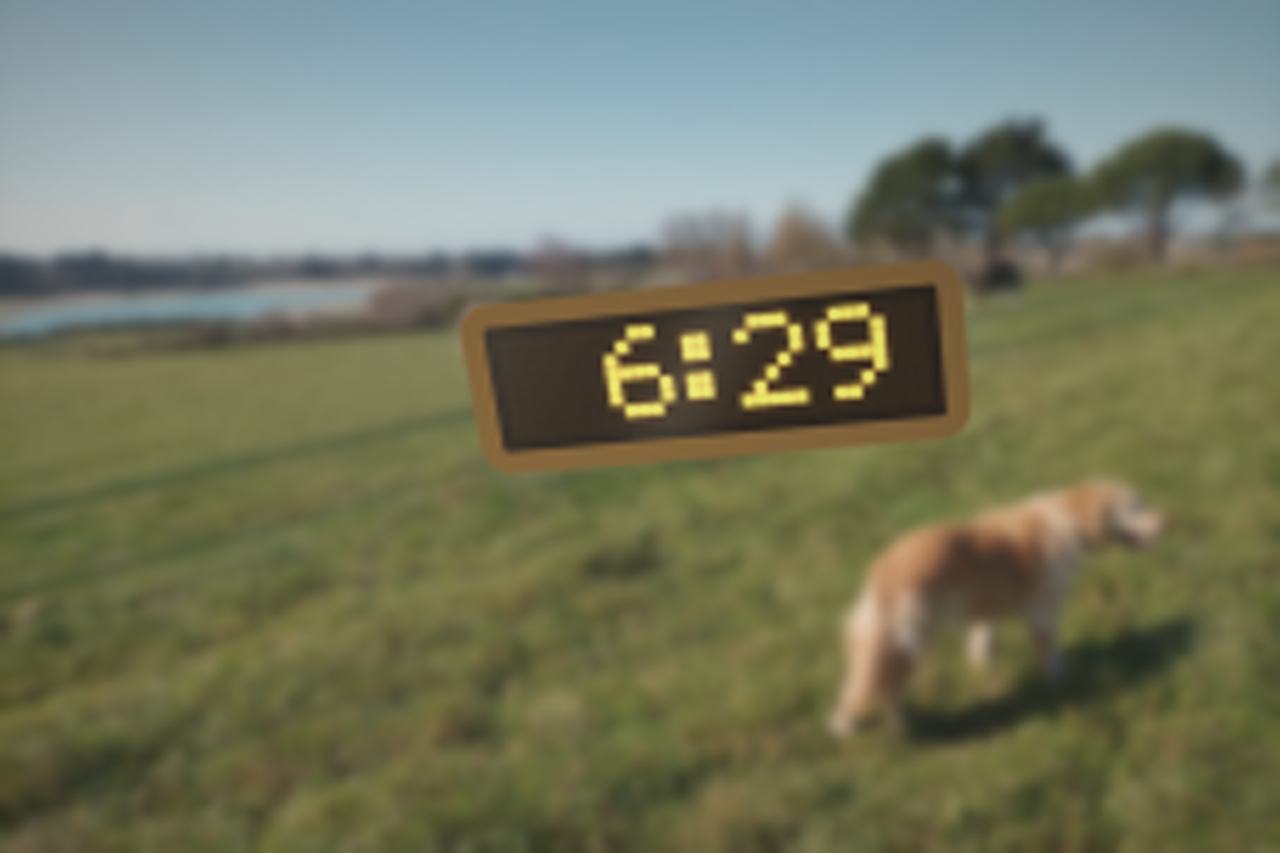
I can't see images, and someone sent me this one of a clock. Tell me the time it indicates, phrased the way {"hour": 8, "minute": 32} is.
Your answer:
{"hour": 6, "minute": 29}
